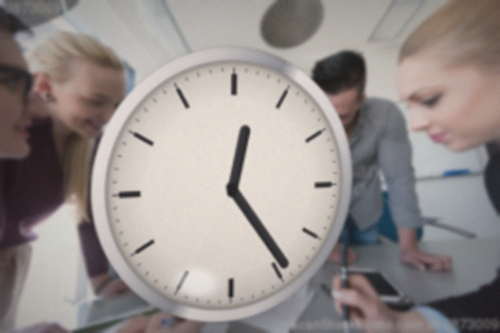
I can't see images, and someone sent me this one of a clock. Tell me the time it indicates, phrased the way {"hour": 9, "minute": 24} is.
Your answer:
{"hour": 12, "minute": 24}
